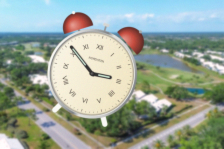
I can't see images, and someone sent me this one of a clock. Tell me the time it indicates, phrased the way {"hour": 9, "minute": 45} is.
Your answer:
{"hour": 2, "minute": 51}
